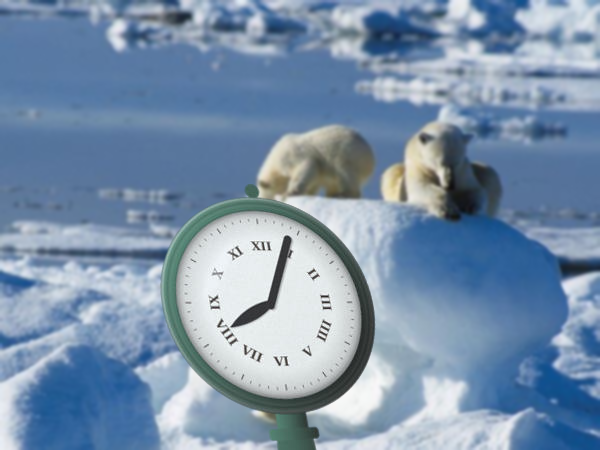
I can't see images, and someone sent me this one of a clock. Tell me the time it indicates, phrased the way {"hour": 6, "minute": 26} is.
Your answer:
{"hour": 8, "minute": 4}
